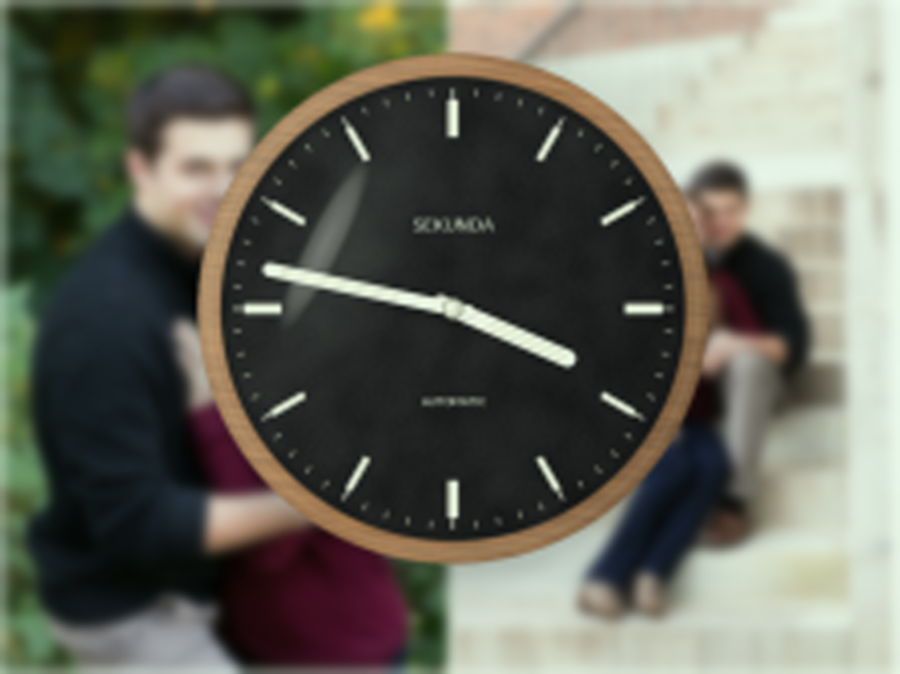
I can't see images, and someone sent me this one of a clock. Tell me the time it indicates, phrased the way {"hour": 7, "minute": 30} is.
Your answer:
{"hour": 3, "minute": 47}
